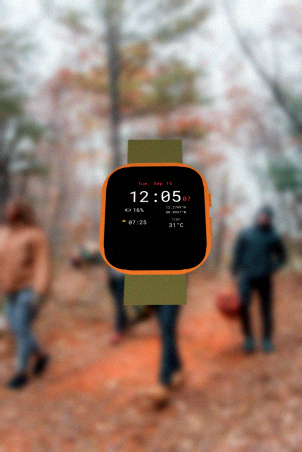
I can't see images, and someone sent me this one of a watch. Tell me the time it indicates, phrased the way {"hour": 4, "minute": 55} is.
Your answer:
{"hour": 12, "minute": 5}
